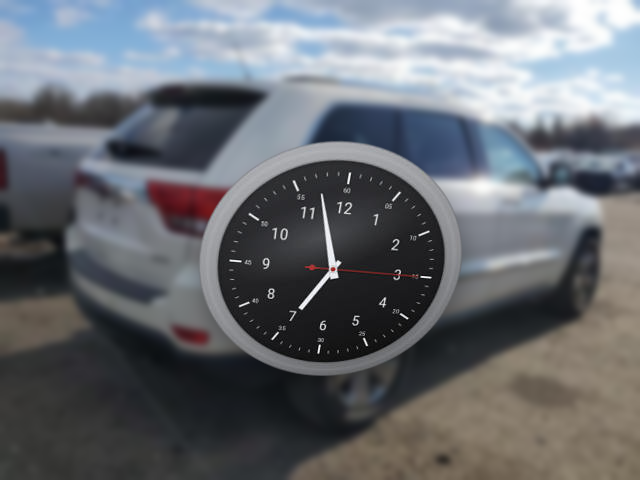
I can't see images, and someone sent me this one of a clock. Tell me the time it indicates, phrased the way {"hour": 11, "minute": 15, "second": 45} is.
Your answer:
{"hour": 6, "minute": 57, "second": 15}
